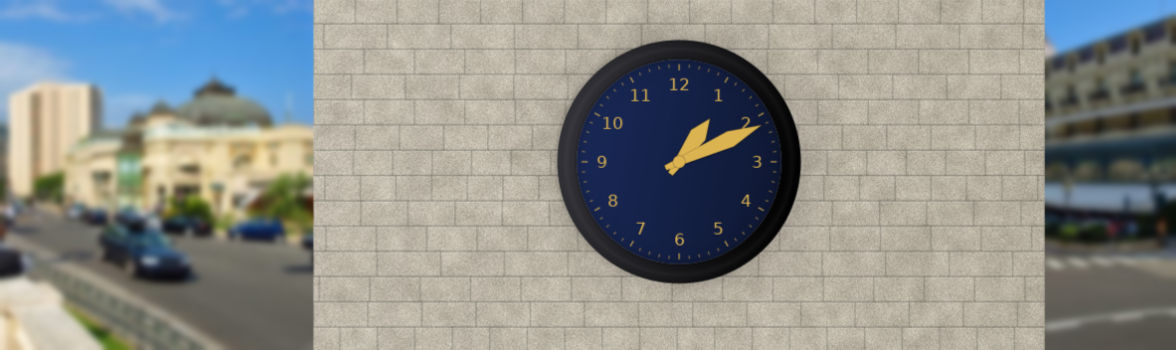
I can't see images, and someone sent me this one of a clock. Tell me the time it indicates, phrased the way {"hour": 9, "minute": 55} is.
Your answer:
{"hour": 1, "minute": 11}
